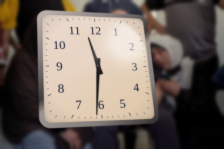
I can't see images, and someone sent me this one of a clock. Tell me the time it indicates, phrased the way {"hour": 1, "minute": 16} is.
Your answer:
{"hour": 11, "minute": 31}
